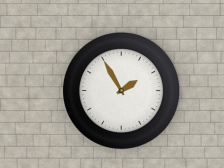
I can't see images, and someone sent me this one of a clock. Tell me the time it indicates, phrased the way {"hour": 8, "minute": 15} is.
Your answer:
{"hour": 1, "minute": 55}
